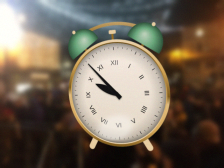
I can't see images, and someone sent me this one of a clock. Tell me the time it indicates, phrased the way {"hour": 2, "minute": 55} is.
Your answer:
{"hour": 9, "minute": 53}
